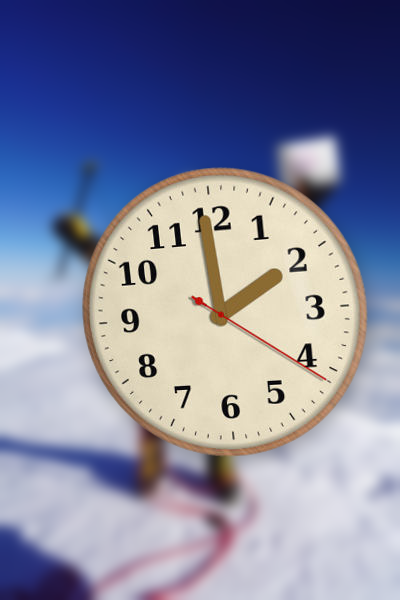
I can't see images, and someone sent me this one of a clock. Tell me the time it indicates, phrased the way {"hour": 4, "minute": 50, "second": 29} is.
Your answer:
{"hour": 1, "minute": 59, "second": 21}
